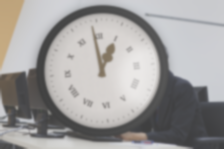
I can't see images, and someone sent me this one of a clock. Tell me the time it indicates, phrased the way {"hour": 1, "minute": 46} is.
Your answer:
{"hour": 12, "minute": 59}
